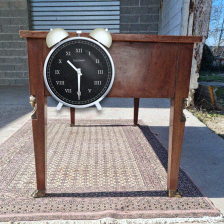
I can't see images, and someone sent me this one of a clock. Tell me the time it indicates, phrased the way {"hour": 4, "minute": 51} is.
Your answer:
{"hour": 10, "minute": 30}
